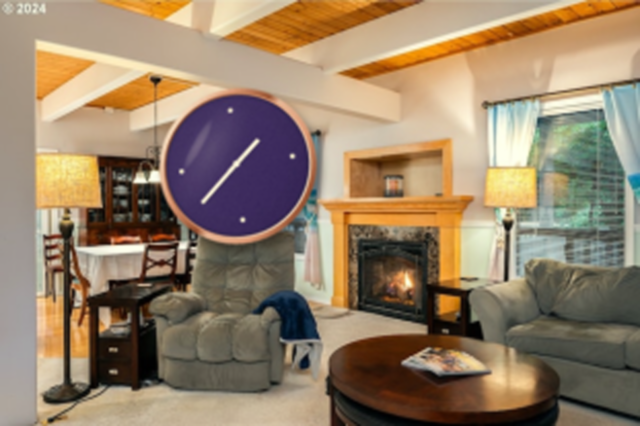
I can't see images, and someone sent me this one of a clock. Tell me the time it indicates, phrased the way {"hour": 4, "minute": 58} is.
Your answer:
{"hour": 1, "minute": 38}
